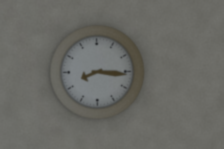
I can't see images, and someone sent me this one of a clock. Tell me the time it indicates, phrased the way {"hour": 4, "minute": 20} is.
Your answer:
{"hour": 8, "minute": 16}
